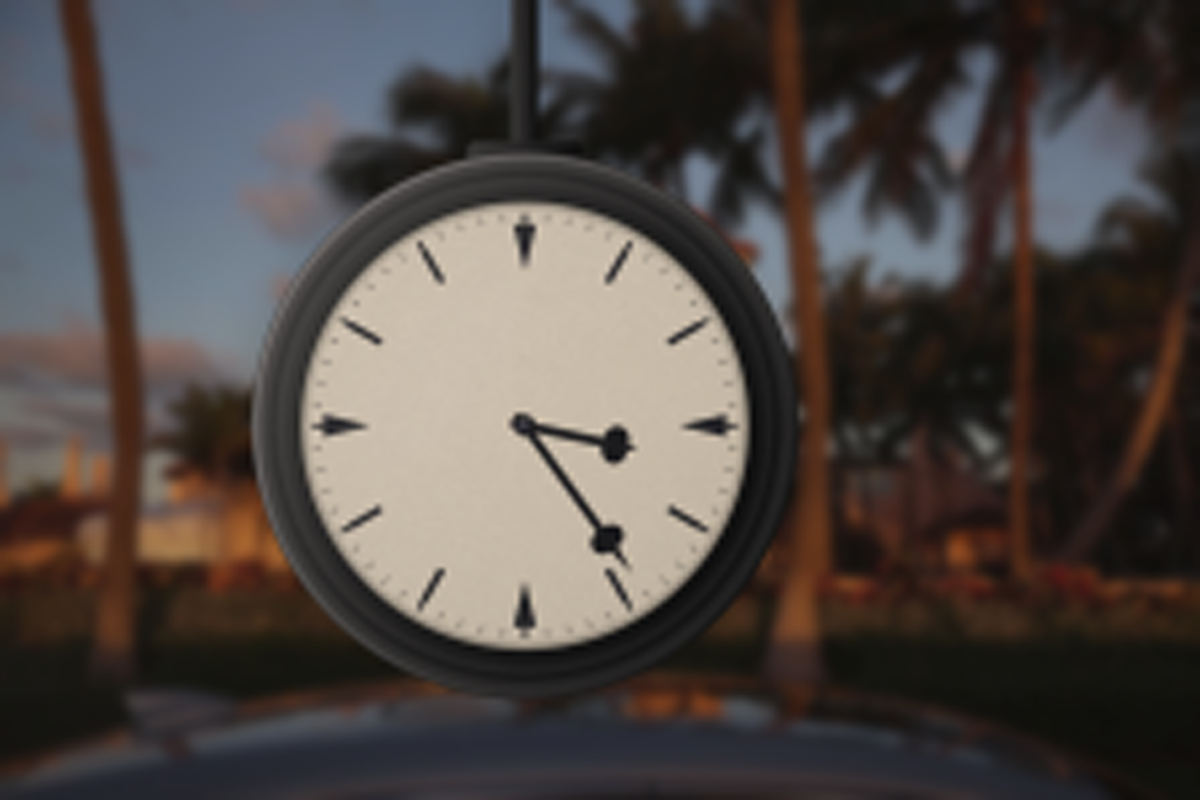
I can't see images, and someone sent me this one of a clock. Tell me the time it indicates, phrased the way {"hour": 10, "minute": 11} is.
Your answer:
{"hour": 3, "minute": 24}
